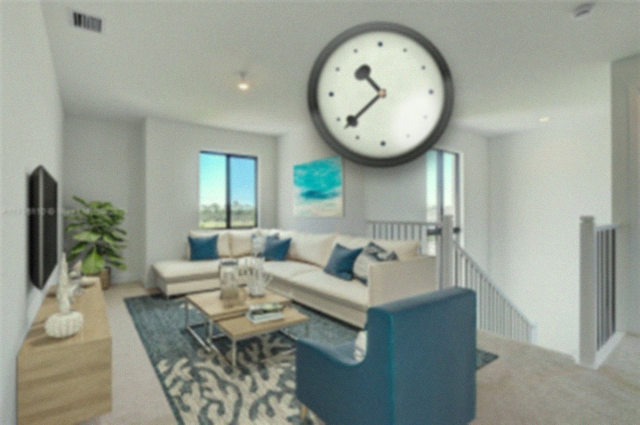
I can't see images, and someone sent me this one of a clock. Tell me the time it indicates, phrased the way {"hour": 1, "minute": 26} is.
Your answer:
{"hour": 10, "minute": 38}
